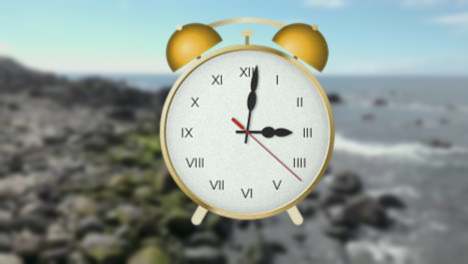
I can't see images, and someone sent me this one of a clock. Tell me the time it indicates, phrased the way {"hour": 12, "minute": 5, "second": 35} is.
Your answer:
{"hour": 3, "minute": 1, "second": 22}
